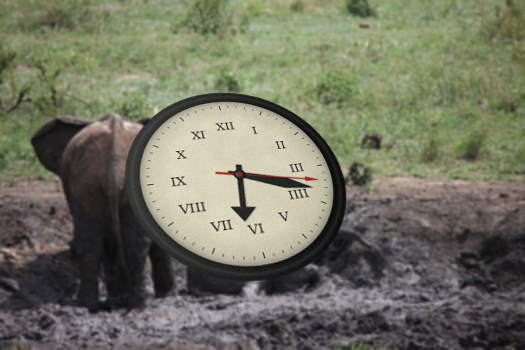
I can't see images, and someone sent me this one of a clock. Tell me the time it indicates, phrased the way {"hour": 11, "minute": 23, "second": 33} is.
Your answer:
{"hour": 6, "minute": 18, "second": 17}
